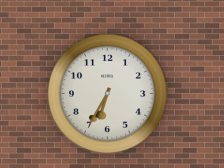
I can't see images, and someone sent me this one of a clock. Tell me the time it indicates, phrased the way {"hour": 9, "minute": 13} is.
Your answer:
{"hour": 6, "minute": 35}
